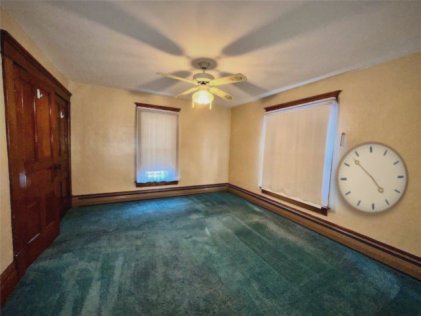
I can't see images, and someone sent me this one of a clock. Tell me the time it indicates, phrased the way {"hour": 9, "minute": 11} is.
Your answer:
{"hour": 4, "minute": 53}
